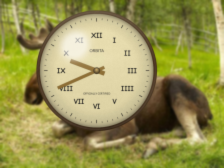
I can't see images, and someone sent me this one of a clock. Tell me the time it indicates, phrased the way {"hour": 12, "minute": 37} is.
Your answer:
{"hour": 9, "minute": 41}
